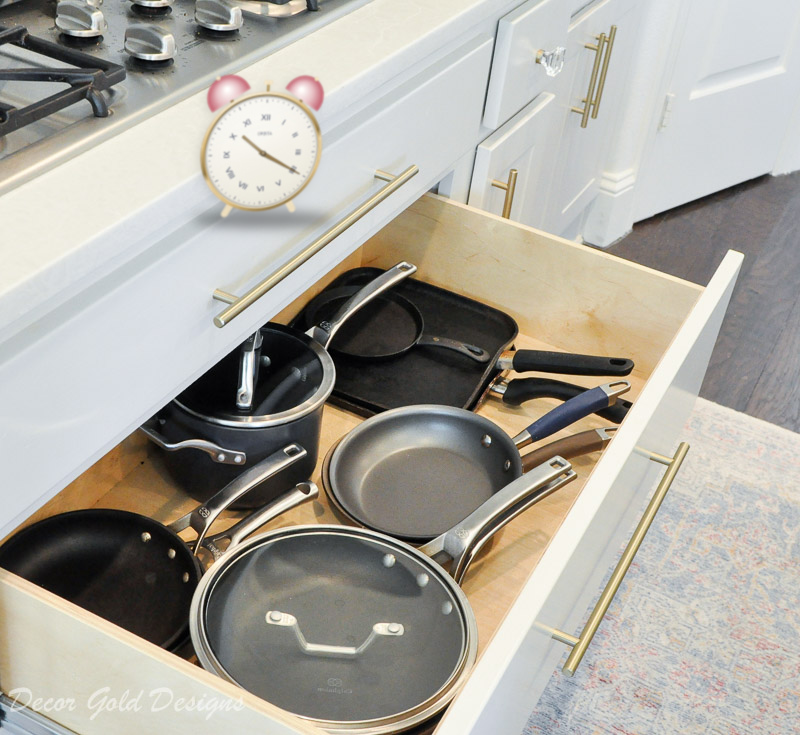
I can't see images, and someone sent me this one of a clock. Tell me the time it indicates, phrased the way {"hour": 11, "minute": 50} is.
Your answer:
{"hour": 10, "minute": 20}
